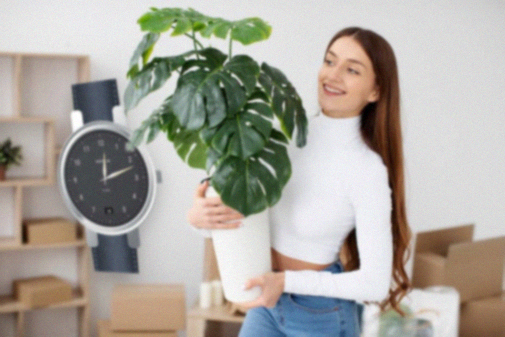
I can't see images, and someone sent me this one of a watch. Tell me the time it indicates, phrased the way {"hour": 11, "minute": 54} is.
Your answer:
{"hour": 12, "minute": 12}
